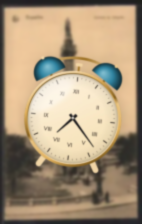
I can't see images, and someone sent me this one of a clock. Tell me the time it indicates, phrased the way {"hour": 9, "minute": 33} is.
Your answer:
{"hour": 7, "minute": 23}
